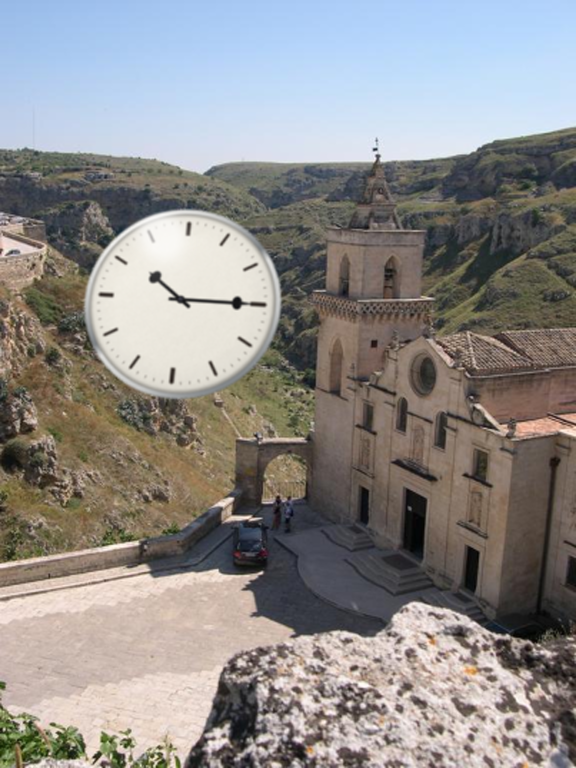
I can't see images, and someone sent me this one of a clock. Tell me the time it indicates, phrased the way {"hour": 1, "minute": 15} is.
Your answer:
{"hour": 10, "minute": 15}
